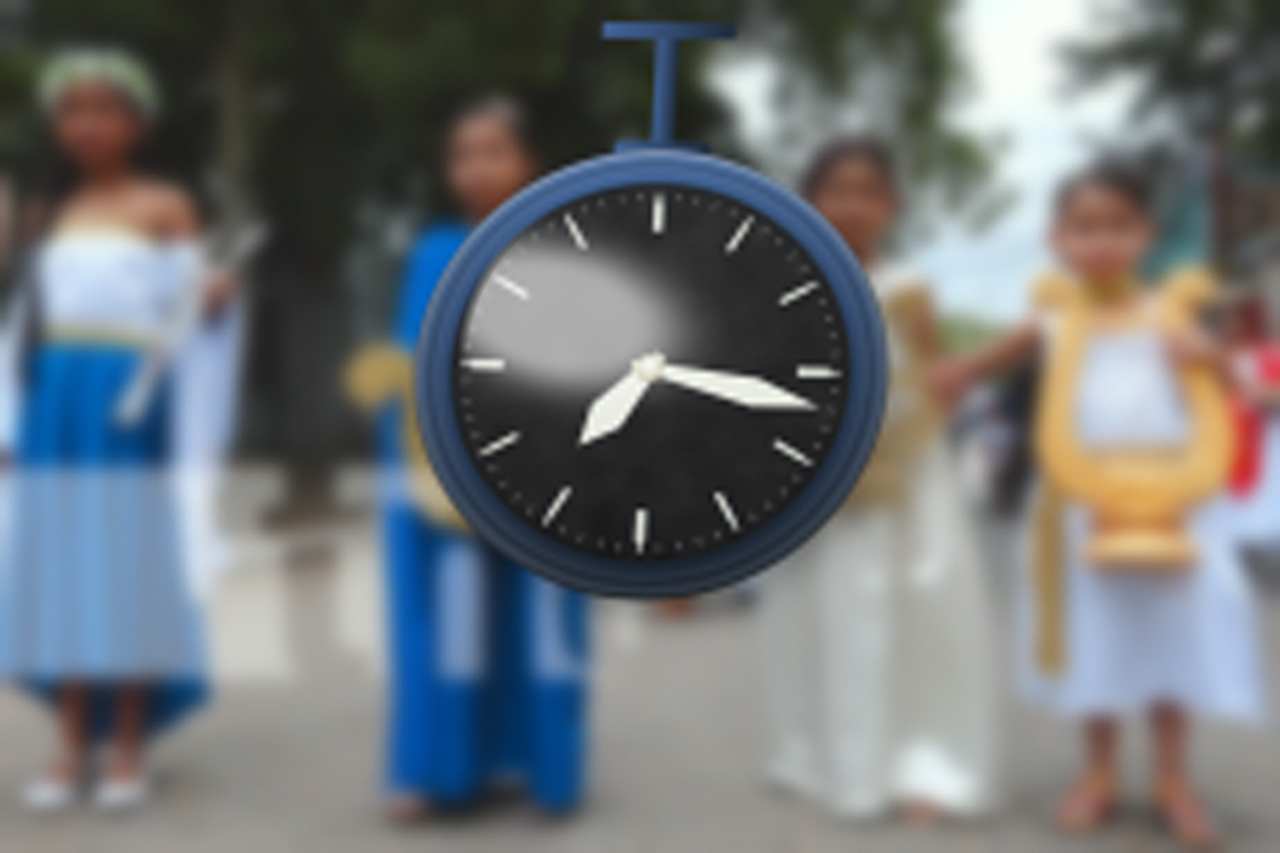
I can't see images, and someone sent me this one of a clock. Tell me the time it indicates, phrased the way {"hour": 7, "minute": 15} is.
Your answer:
{"hour": 7, "minute": 17}
